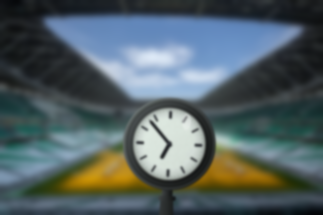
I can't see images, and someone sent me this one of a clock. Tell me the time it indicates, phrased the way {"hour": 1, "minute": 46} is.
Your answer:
{"hour": 6, "minute": 53}
